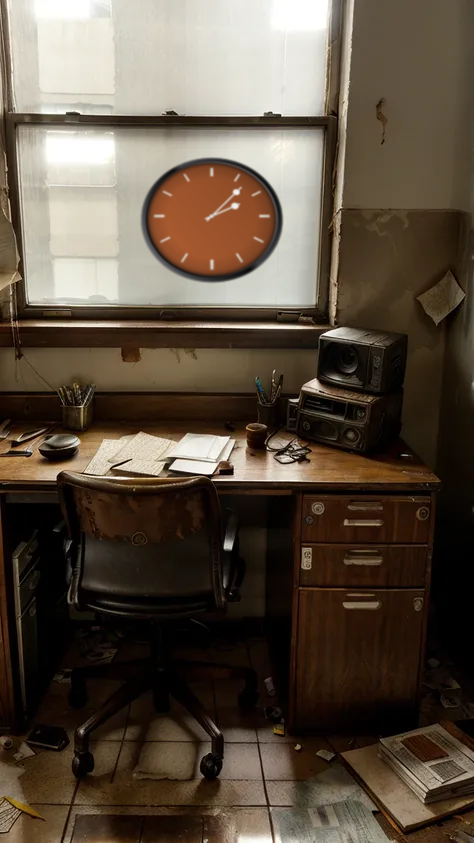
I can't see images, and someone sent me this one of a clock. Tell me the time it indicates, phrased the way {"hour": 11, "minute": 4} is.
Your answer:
{"hour": 2, "minute": 7}
